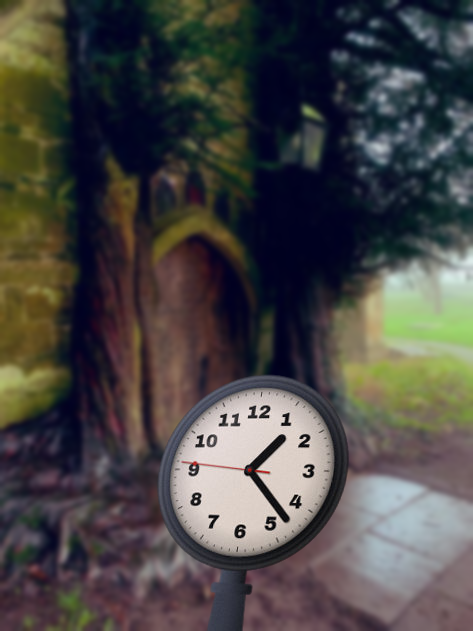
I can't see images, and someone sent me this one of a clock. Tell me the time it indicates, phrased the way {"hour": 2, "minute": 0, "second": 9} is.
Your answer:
{"hour": 1, "minute": 22, "second": 46}
